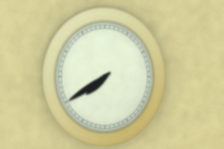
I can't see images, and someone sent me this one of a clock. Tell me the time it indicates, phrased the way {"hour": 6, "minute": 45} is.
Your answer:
{"hour": 7, "minute": 40}
